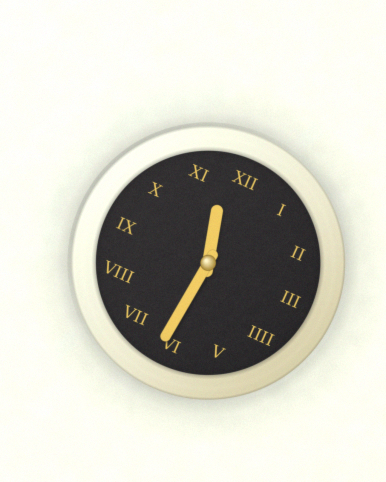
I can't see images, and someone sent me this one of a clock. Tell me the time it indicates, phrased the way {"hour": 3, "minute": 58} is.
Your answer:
{"hour": 11, "minute": 31}
